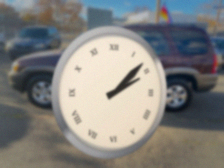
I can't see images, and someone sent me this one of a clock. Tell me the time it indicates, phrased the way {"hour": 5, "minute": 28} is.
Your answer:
{"hour": 2, "minute": 8}
